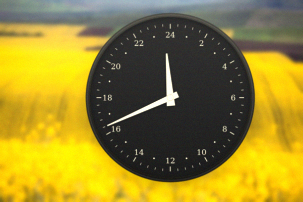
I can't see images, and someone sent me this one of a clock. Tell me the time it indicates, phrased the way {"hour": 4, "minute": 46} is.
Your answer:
{"hour": 23, "minute": 41}
